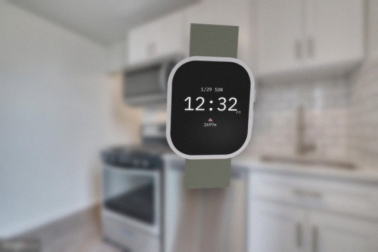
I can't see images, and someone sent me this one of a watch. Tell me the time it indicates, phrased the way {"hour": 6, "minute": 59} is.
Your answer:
{"hour": 12, "minute": 32}
